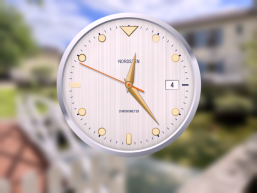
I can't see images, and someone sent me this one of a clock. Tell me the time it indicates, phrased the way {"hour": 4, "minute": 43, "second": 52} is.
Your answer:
{"hour": 12, "minute": 23, "second": 49}
